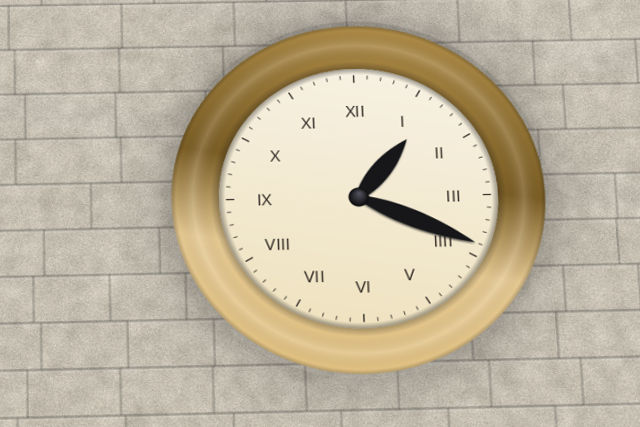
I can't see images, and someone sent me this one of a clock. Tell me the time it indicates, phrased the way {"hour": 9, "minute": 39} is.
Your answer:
{"hour": 1, "minute": 19}
